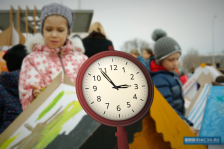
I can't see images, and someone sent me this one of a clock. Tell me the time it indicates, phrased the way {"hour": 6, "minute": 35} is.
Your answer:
{"hour": 2, "minute": 54}
